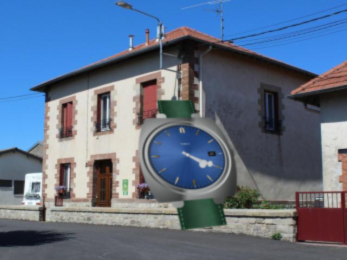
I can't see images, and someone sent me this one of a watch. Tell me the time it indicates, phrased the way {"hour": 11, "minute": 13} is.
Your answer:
{"hour": 4, "minute": 20}
